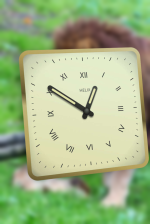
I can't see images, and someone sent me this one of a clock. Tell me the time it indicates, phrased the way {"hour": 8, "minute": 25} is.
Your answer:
{"hour": 12, "minute": 51}
